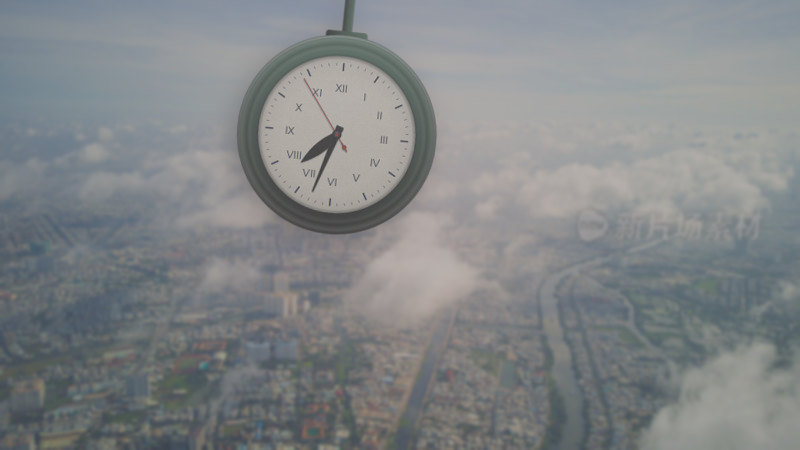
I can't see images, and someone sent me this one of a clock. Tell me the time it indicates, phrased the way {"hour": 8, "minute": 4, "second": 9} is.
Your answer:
{"hour": 7, "minute": 32, "second": 54}
